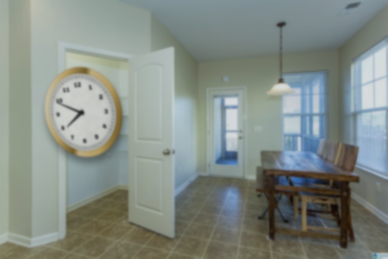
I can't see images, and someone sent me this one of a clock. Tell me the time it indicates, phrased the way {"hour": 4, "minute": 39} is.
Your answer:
{"hour": 7, "minute": 49}
